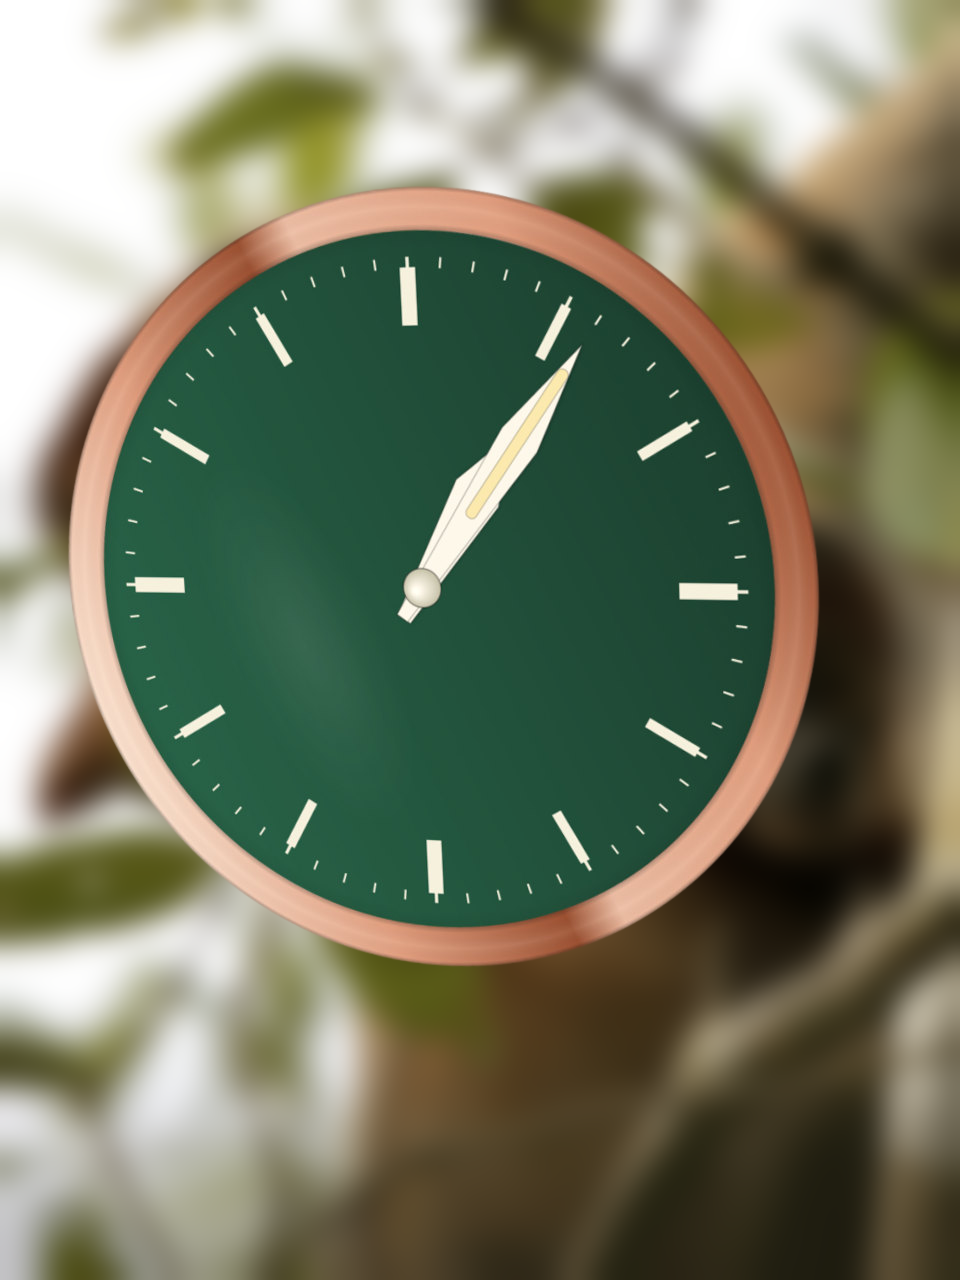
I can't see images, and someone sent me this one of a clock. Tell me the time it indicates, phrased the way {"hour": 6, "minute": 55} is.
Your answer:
{"hour": 1, "minute": 6}
